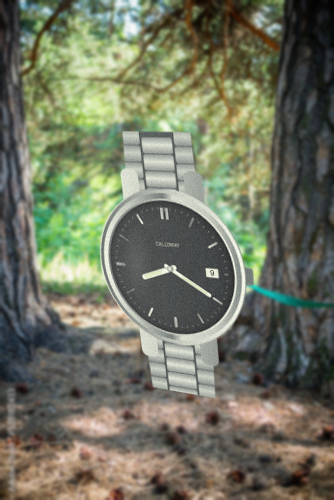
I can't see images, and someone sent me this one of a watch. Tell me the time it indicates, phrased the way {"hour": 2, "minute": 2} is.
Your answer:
{"hour": 8, "minute": 20}
